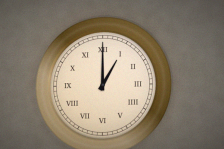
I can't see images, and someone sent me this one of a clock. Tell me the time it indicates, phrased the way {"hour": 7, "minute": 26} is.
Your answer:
{"hour": 1, "minute": 0}
